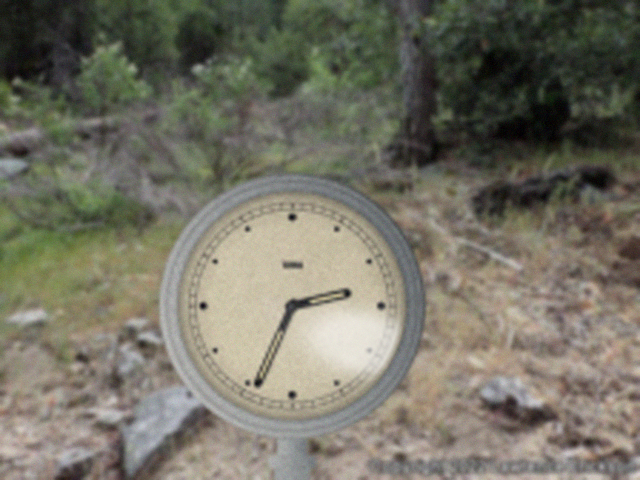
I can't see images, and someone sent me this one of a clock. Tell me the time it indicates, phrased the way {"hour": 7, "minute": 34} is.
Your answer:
{"hour": 2, "minute": 34}
